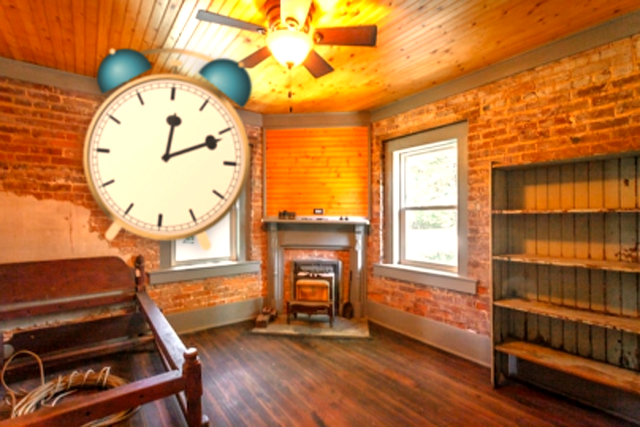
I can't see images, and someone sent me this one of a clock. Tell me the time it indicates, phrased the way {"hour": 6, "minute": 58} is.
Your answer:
{"hour": 12, "minute": 11}
